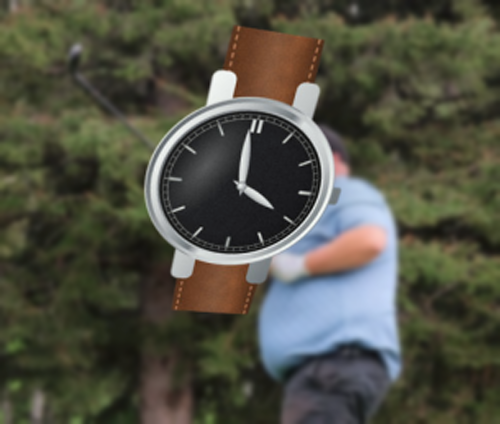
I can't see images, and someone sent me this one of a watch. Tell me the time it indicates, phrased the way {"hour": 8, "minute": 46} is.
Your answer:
{"hour": 3, "minute": 59}
